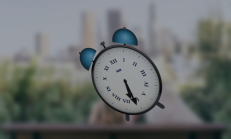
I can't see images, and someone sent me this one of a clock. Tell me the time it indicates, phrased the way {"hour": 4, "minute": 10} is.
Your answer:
{"hour": 6, "minute": 31}
